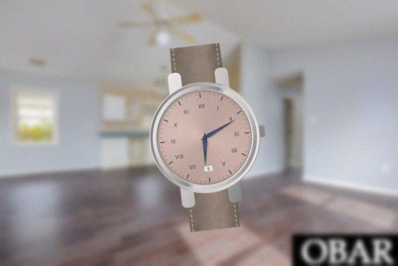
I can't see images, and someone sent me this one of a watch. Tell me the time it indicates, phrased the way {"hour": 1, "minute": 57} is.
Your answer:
{"hour": 6, "minute": 11}
